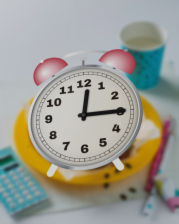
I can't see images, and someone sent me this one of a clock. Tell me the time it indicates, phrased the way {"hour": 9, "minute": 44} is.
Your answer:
{"hour": 12, "minute": 15}
